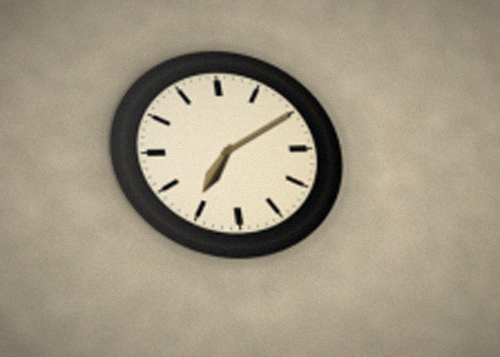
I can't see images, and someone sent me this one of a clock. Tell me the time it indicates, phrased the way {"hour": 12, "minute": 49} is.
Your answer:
{"hour": 7, "minute": 10}
